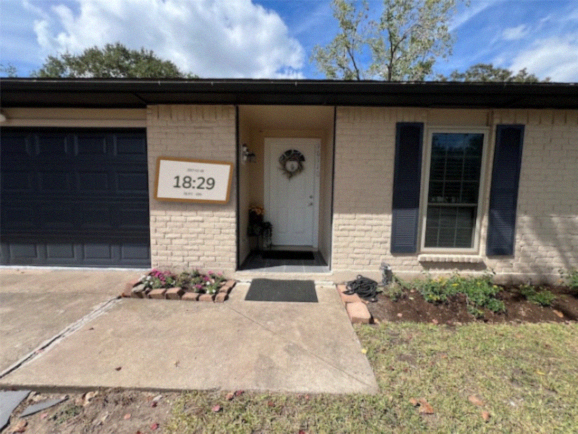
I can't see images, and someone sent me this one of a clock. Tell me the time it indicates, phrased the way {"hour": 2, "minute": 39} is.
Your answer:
{"hour": 18, "minute": 29}
